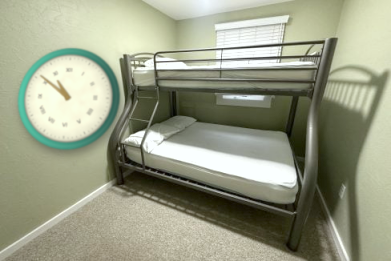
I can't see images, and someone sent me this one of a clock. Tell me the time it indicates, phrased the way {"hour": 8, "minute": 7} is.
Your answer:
{"hour": 10, "minute": 51}
